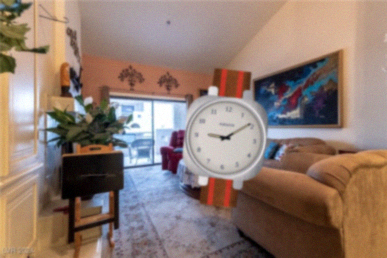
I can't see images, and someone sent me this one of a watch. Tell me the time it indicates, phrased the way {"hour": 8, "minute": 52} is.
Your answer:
{"hour": 9, "minute": 9}
